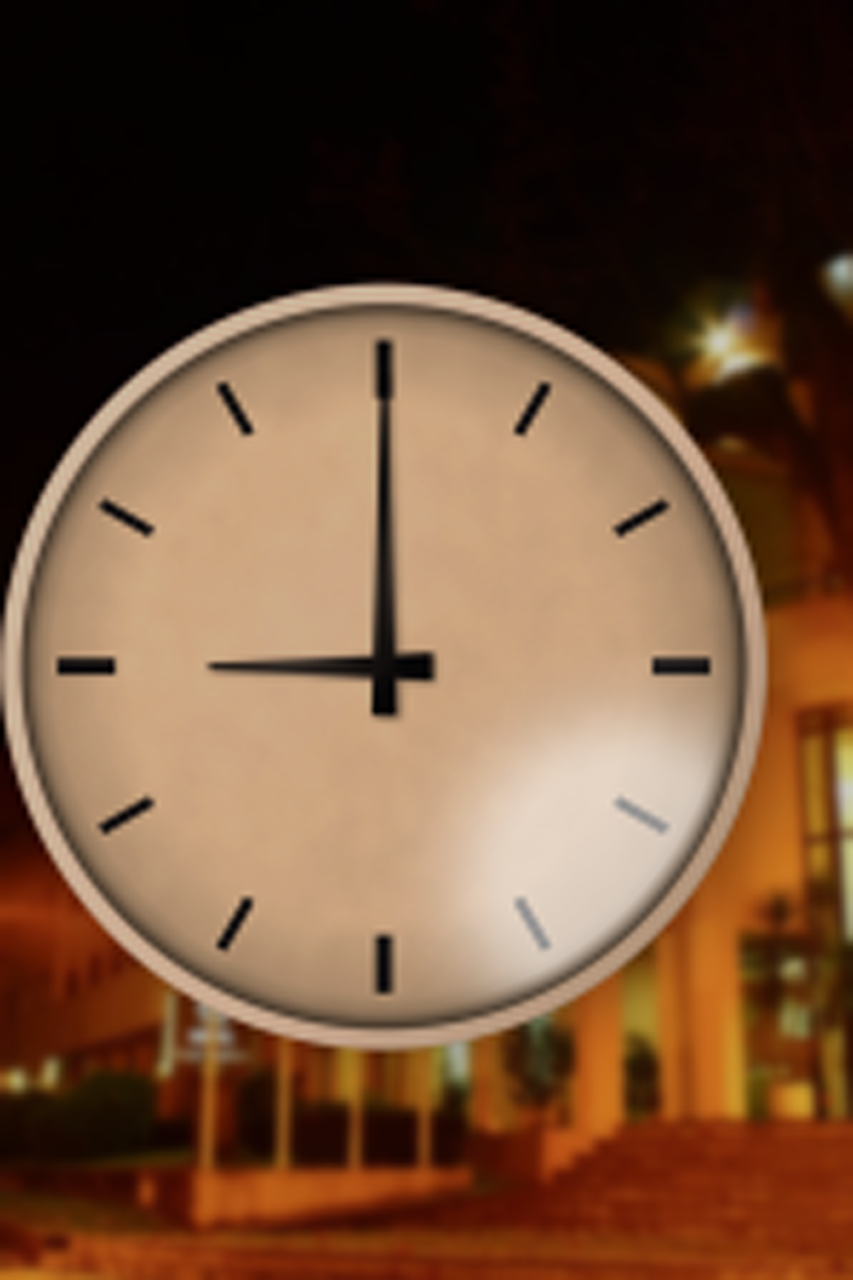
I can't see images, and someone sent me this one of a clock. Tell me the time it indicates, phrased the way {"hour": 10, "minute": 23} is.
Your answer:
{"hour": 9, "minute": 0}
